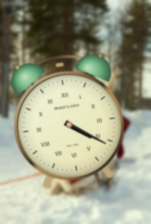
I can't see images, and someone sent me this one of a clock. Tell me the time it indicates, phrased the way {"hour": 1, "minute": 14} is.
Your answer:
{"hour": 4, "minute": 21}
